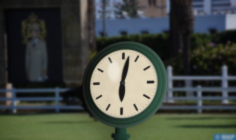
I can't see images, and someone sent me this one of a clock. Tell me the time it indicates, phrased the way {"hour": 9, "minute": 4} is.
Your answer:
{"hour": 6, "minute": 2}
